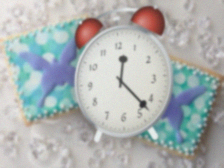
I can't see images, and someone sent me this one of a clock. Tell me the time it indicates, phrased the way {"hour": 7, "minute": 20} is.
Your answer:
{"hour": 12, "minute": 23}
